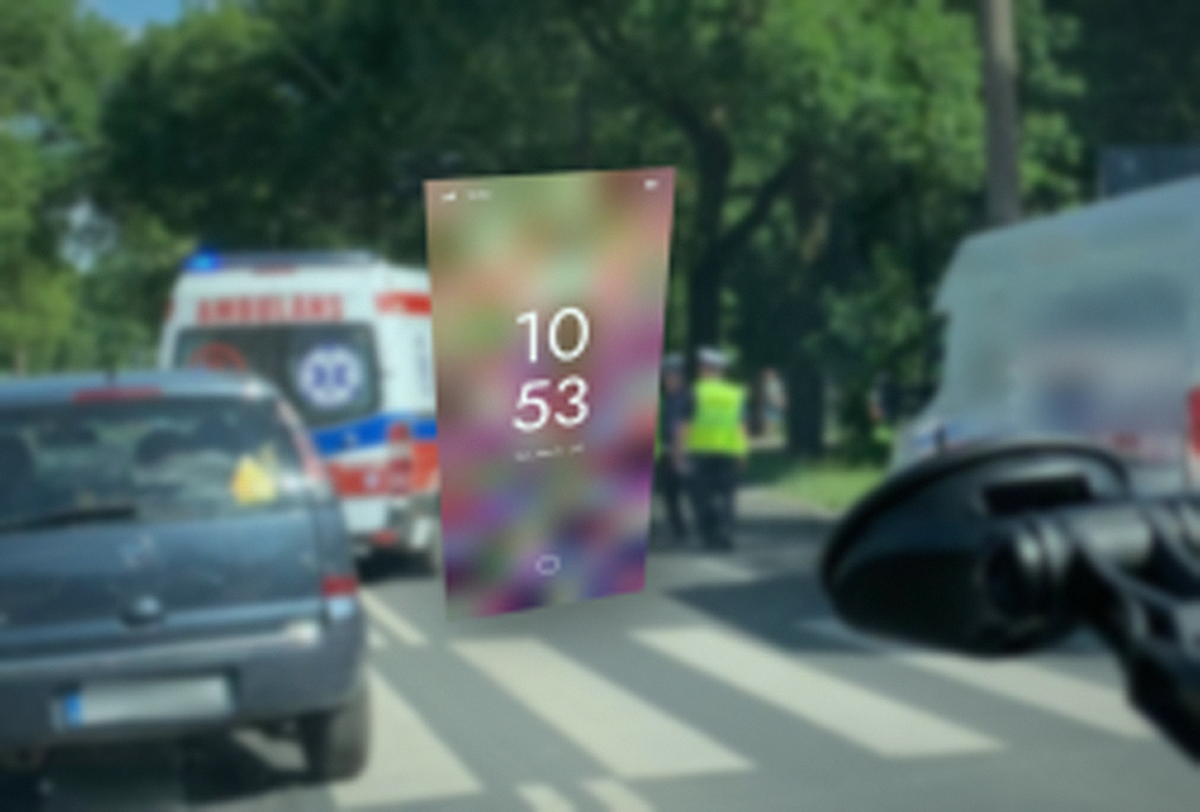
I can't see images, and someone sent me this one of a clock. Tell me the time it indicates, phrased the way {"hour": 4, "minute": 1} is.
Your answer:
{"hour": 10, "minute": 53}
